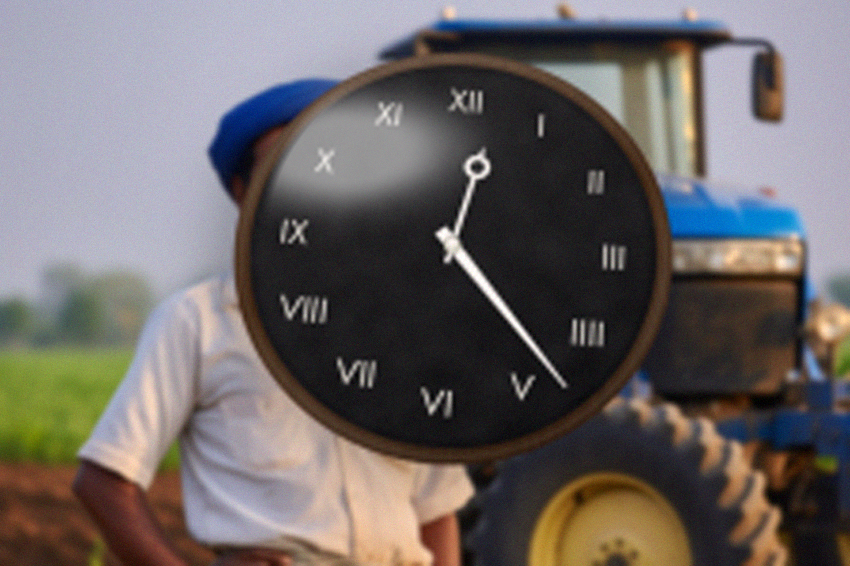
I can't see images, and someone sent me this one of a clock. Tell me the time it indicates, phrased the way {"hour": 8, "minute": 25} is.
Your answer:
{"hour": 12, "minute": 23}
